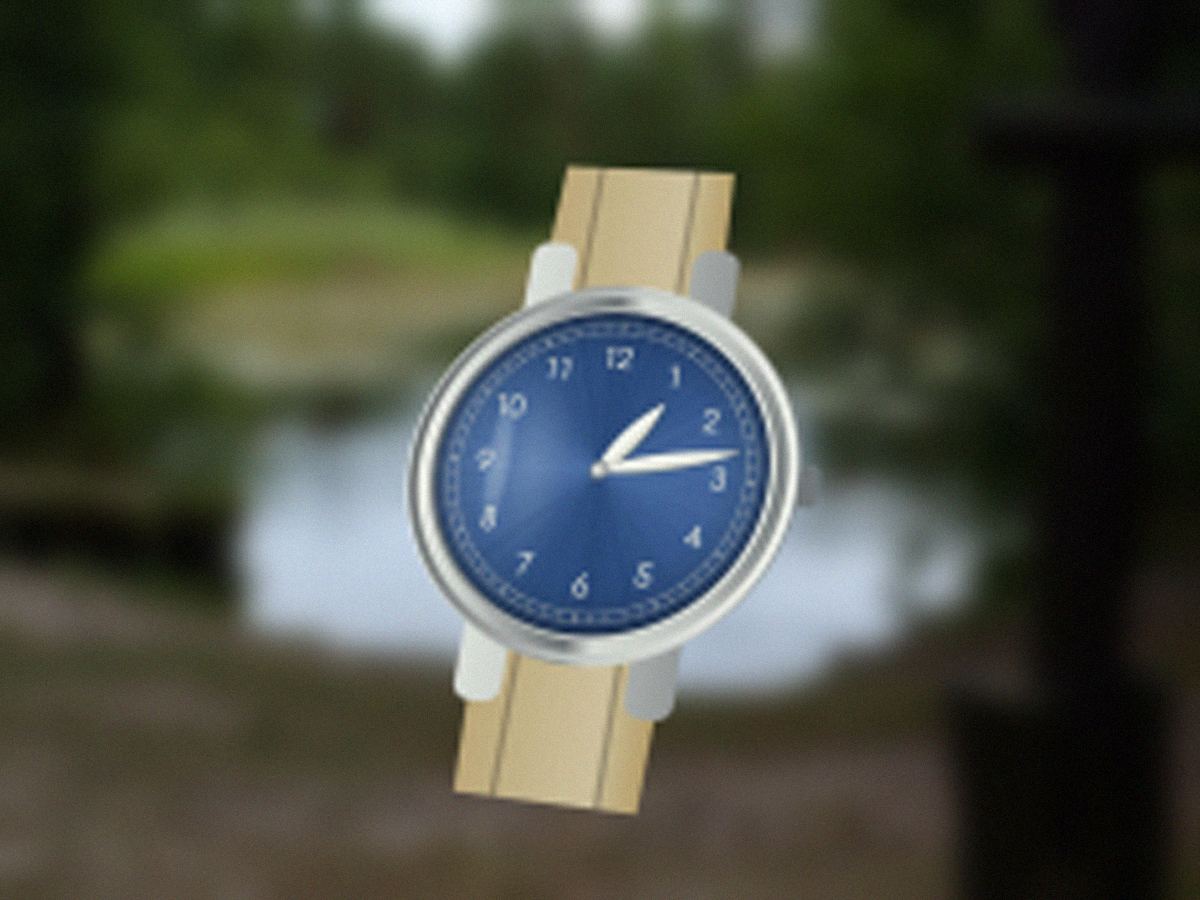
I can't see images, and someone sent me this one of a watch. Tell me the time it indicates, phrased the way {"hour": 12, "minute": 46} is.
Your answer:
{"hour": 1, "minute": 13}
